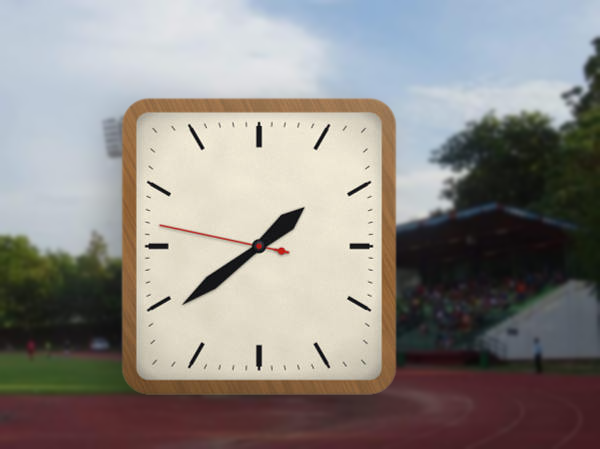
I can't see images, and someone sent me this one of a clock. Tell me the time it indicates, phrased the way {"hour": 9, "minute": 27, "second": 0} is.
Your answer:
{"hour": 1, "minute": 38, "second": 47}
